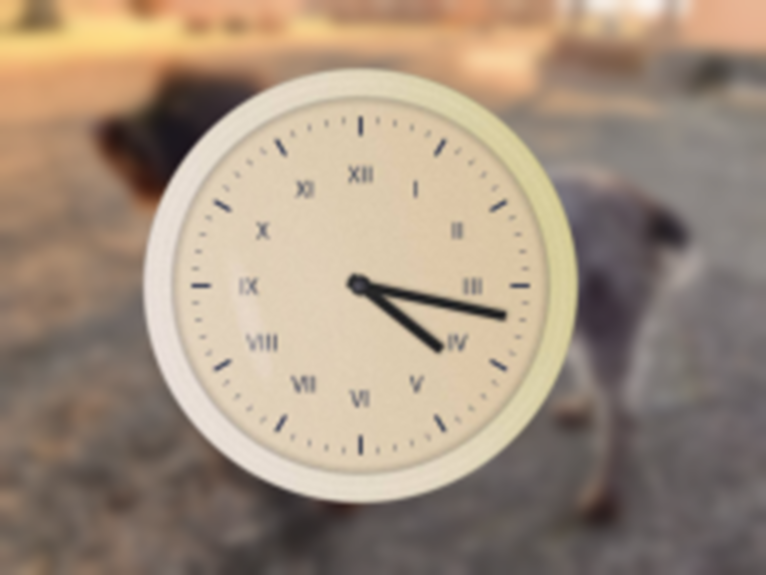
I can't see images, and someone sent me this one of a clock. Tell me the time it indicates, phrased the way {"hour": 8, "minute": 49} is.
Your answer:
{"hour": 4, "minute": 17}
